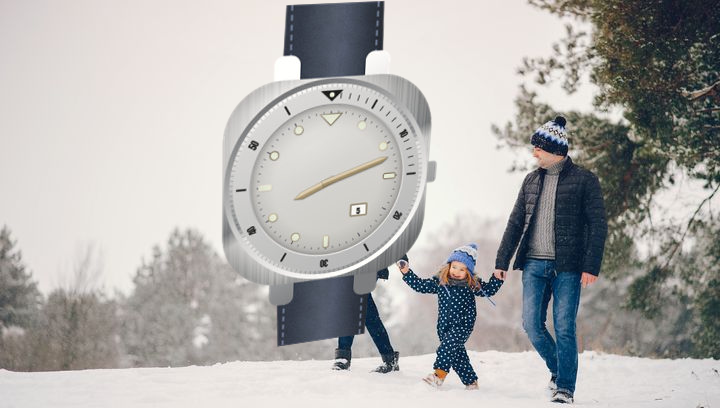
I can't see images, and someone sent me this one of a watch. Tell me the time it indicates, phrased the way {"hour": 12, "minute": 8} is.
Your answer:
{"hour": 8, "minute": 12}
